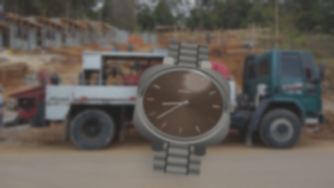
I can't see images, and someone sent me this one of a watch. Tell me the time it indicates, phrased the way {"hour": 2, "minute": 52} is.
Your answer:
{"hour": 8, "minute": 38}
